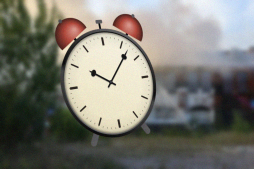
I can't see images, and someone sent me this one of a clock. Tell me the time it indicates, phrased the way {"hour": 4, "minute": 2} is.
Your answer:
{"hour": 10, "minute": 7}
